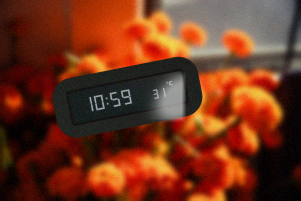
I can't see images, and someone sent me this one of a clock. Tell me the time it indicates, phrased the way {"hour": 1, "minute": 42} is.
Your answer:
{"hour": 10, "minute": 59}
